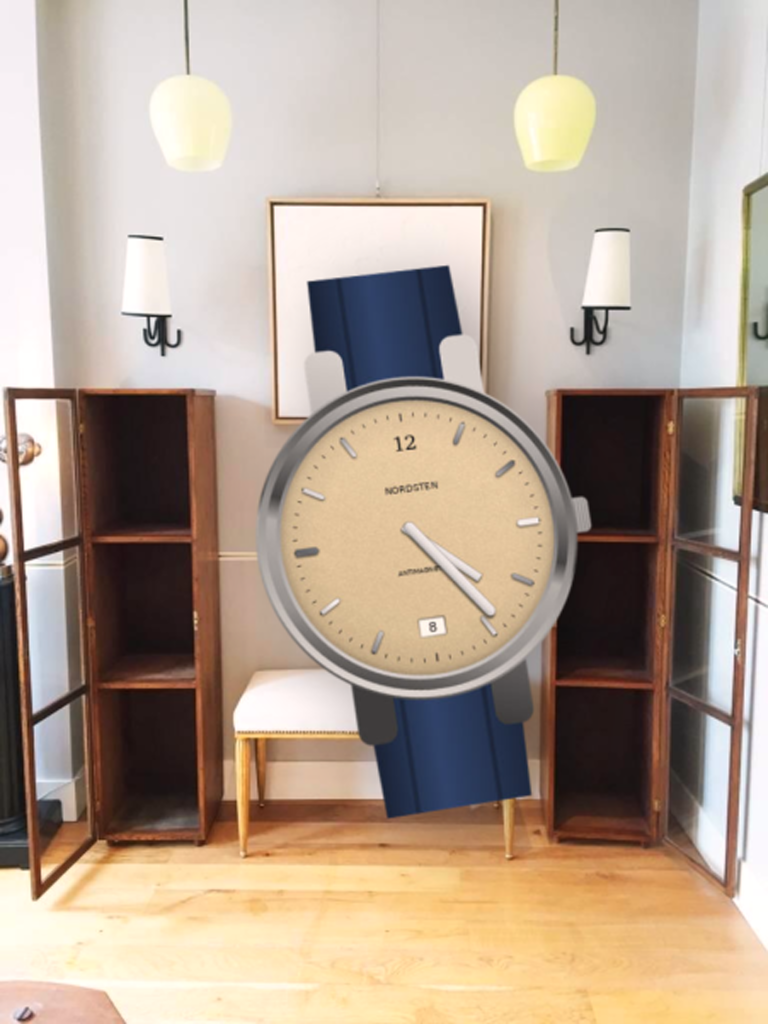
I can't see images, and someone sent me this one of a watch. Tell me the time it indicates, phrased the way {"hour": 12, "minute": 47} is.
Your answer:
{"hour": 4, "minute": 24}
